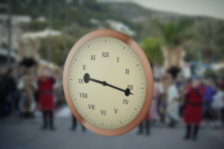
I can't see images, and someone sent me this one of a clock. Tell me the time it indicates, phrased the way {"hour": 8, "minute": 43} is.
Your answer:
{"hour": 9, "minute": 17}
